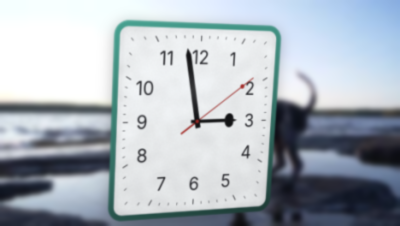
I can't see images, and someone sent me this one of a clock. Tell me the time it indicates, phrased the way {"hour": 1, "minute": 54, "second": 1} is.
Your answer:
{"hour": 2, "minute": 58, "second": 9}
